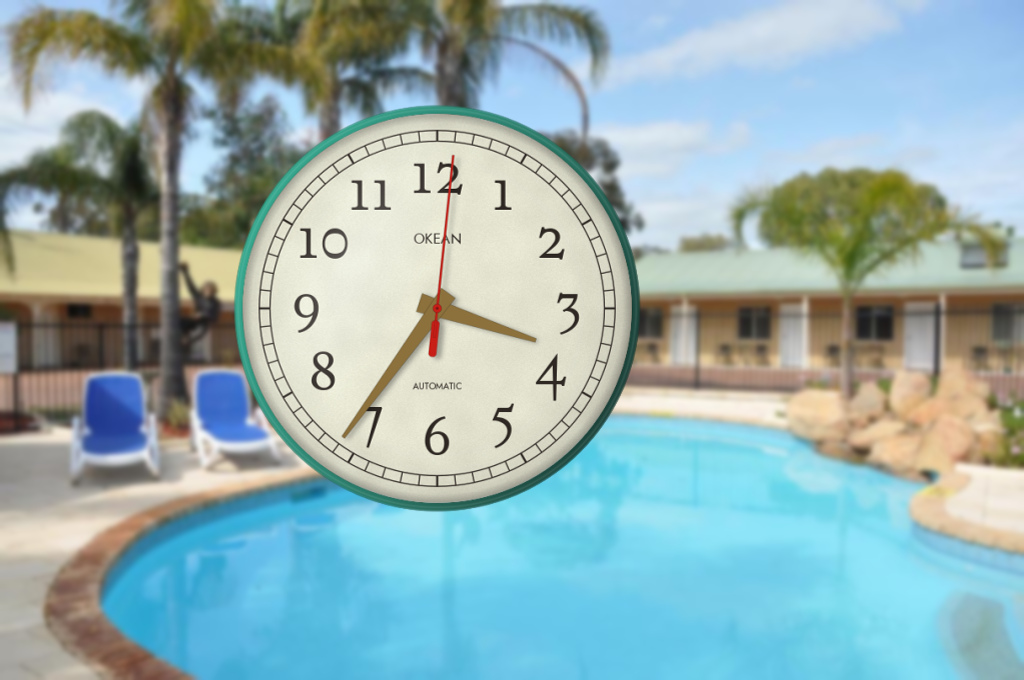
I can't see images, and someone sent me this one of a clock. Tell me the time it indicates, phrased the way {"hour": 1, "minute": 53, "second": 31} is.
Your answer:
{"hour": 3, "minute": 36, "second": 1}
